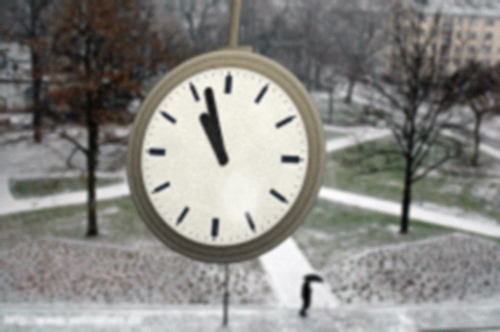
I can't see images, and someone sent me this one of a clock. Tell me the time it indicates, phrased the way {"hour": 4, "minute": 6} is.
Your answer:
{"hour": 10, "minute": 57}
